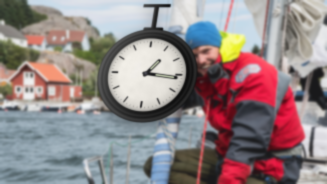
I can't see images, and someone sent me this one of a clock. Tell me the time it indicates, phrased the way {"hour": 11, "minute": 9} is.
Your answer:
{"hour": 1, "minute": 16}
